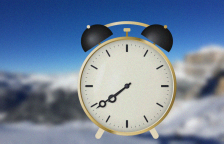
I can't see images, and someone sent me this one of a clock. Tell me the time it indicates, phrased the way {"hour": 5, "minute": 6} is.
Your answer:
{"hour": 7, "minute": 39}
